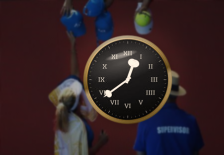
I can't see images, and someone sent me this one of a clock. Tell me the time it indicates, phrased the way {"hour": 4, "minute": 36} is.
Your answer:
{"hour": 12, "minute": 39}
